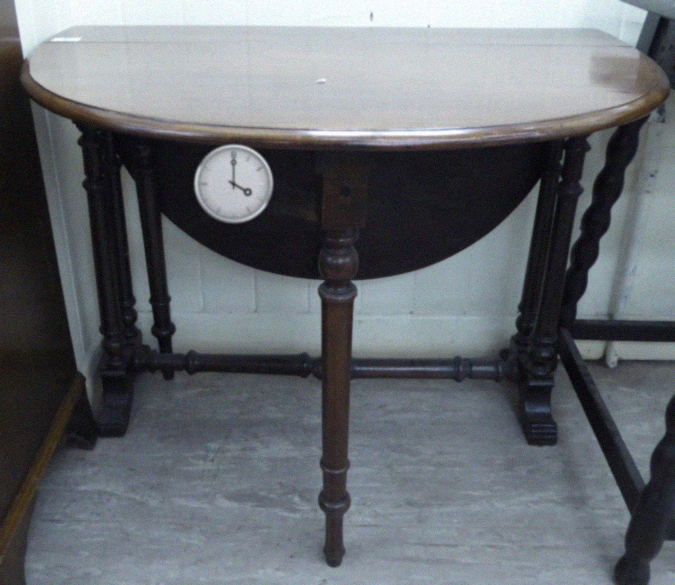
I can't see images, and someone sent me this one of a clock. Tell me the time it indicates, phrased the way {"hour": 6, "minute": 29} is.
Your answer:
{"hour": 4, "minute": 0}
